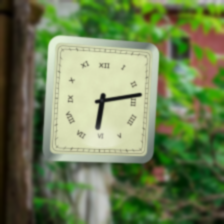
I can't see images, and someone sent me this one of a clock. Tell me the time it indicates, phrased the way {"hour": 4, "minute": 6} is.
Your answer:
{"hour": 6, "minute": 13}
